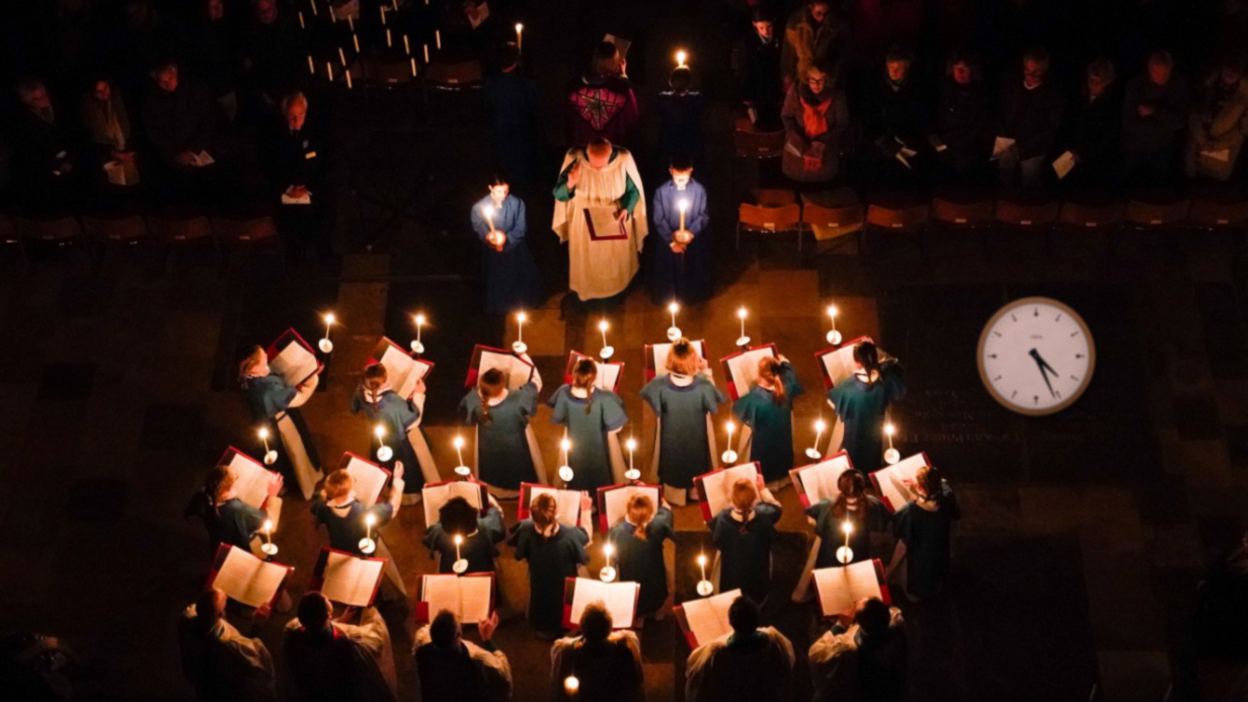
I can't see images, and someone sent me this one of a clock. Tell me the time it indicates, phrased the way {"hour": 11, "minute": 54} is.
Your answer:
{"hour": 4, "minute": 26}
